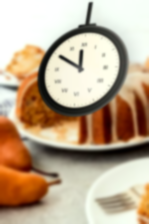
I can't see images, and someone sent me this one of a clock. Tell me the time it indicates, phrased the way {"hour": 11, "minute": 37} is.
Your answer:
{"hour": 11, "minute": 50}
